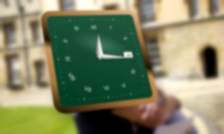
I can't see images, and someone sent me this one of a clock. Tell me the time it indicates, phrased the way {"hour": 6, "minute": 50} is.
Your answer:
{"hour": 12, "minute": 16}
